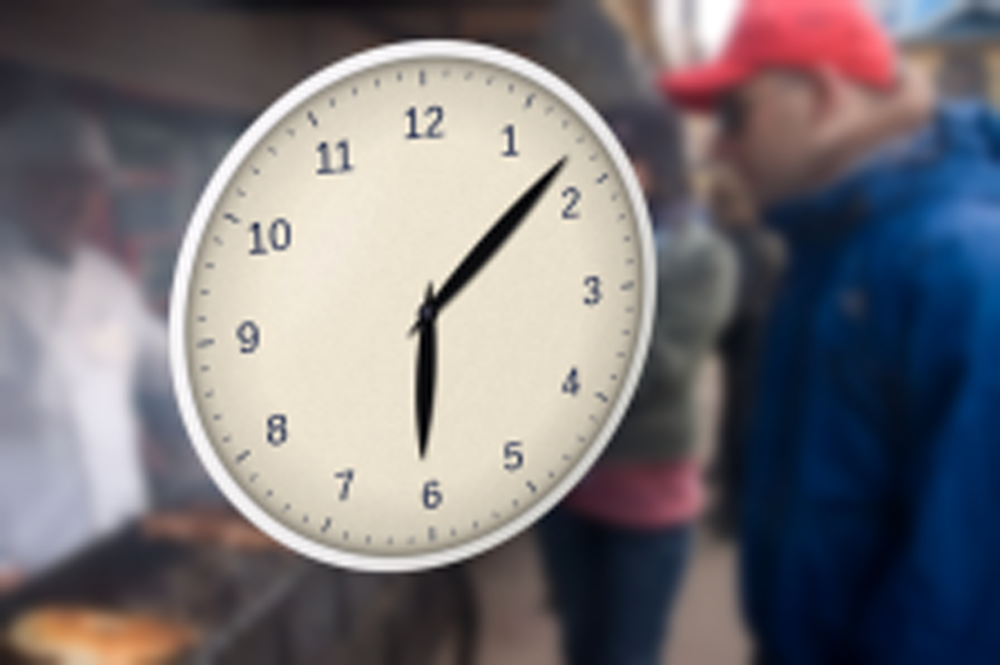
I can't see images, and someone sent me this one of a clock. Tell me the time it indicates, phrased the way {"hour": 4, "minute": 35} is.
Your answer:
{"hour": 6, "minute": 8}
